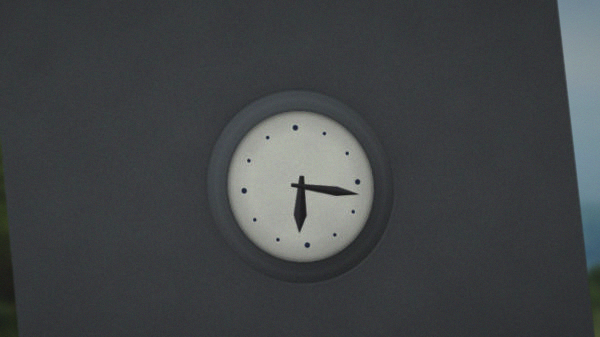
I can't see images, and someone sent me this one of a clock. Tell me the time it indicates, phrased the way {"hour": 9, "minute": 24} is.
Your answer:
{"hour": 6, "minute": 17}
